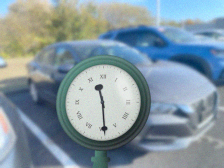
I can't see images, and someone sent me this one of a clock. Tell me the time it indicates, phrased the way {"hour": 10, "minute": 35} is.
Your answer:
{"hour": 11, "minute": 29}
